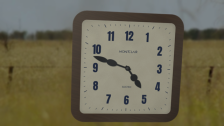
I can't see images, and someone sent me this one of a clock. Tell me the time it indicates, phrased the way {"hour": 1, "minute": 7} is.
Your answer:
{"hour": 4, "minute": 48}
